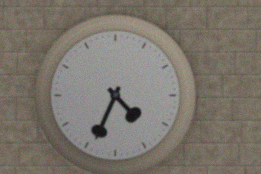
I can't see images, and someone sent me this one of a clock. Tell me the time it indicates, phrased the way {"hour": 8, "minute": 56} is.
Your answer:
{"hour": 4, "minute": 34}
